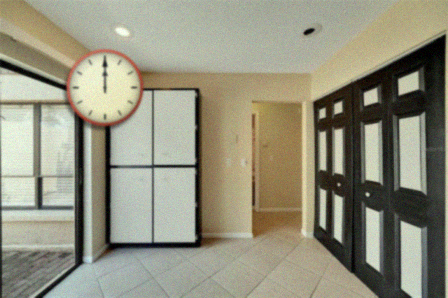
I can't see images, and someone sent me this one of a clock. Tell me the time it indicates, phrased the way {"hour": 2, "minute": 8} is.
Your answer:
{"hour": 12, "minute": 0}
